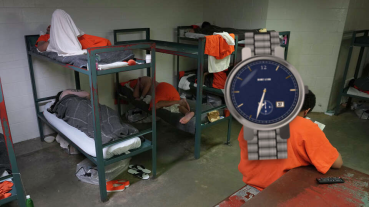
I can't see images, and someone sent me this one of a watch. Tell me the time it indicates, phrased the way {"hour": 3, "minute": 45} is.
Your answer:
{"hour": 6, "minute": 33}
